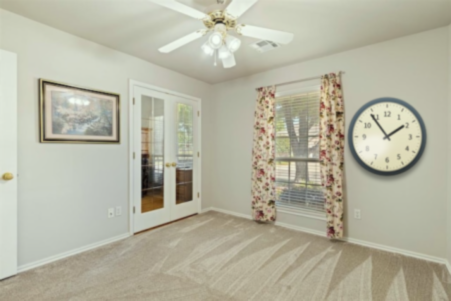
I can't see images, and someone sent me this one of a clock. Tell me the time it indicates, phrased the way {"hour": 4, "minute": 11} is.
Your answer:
{"hour": 1, "minute": 54}
